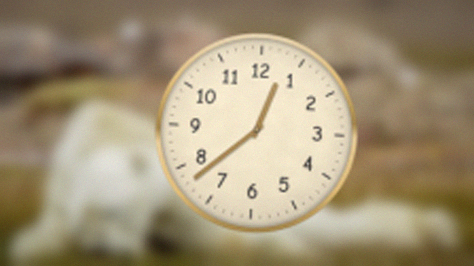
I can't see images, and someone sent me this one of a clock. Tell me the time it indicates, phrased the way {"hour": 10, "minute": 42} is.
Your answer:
{"hour": 12, "minute": 38}
